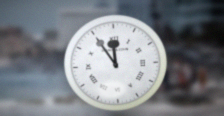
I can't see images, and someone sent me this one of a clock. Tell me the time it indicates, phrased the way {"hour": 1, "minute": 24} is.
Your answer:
{"hour": 11, "minute": 55}
